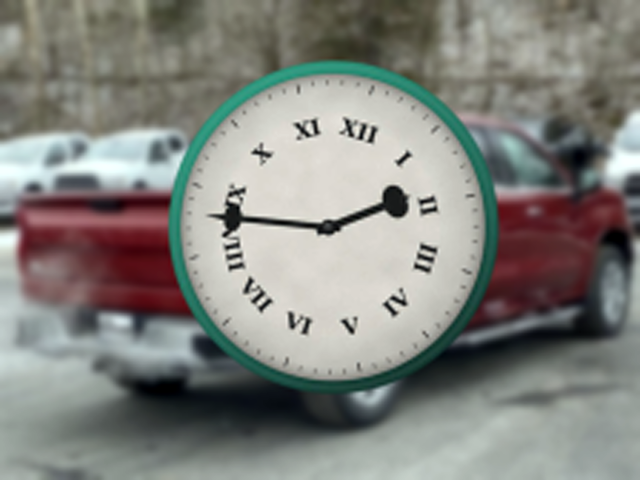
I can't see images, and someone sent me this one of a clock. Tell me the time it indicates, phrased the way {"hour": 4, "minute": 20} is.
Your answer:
{"hour": 1, "minute": 43}
